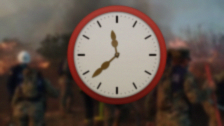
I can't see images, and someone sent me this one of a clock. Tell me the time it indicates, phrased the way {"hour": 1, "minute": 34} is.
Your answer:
{"hour": 11, "minute": 38}
